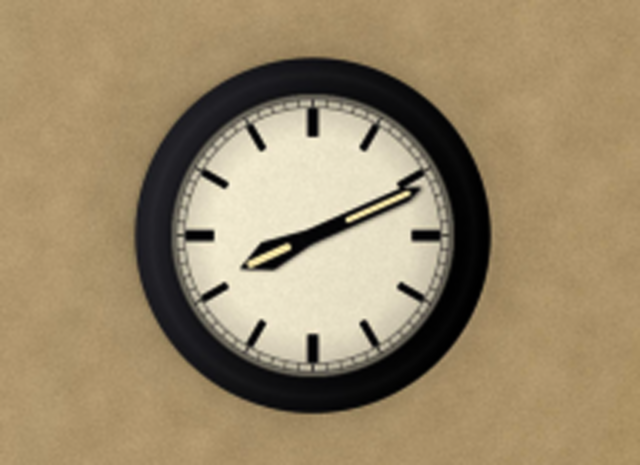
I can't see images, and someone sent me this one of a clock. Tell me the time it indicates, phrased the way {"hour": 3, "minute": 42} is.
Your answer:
{"hour": 8, "minute": 11}
